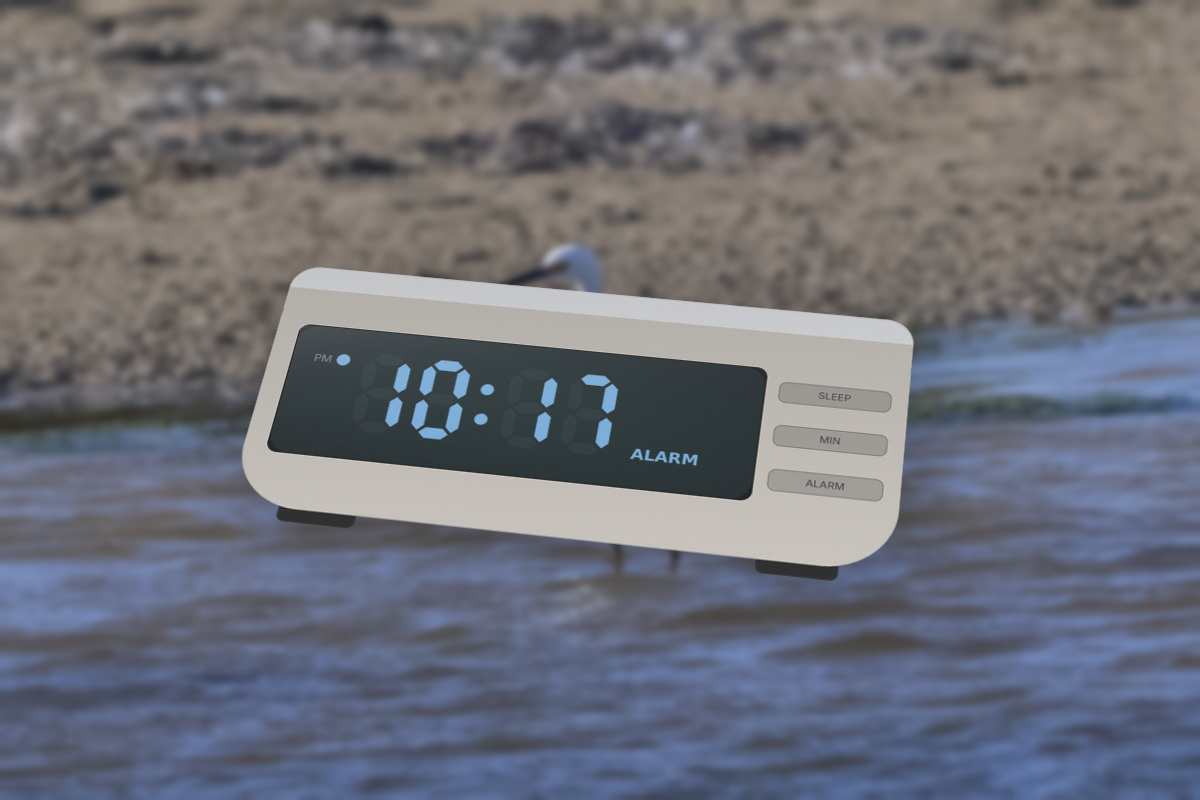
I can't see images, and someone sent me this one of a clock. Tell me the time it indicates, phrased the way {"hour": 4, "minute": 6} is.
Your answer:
{"hour": 10, "minute": 17}
